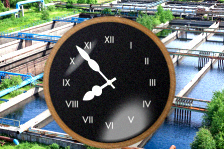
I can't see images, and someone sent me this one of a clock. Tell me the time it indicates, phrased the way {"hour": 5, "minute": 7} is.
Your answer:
{"hour": 7, "minute": 53}
